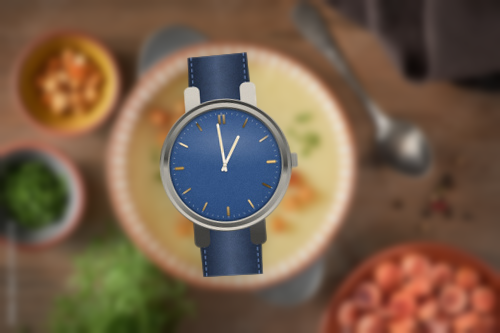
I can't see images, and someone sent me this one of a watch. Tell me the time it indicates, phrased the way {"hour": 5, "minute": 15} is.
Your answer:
{"hour": 12, "minute": 59}
